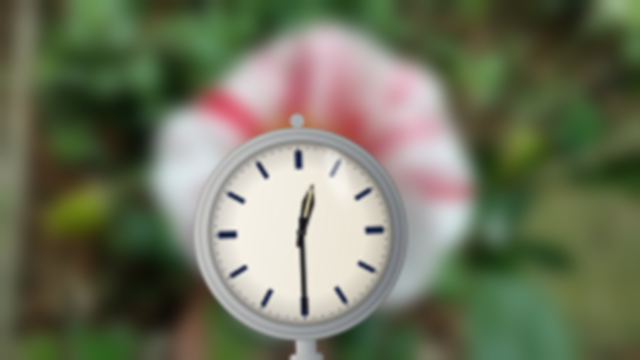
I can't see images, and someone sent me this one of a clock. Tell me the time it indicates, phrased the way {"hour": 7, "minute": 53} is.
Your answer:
{"hour": 12, "minute": 30}
